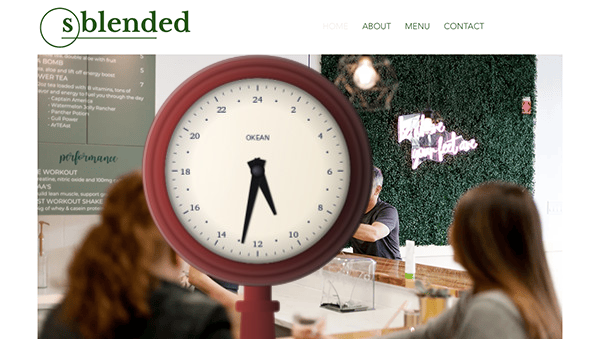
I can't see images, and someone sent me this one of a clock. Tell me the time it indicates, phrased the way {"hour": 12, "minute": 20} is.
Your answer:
{"hour": 10, "minute": 32}
